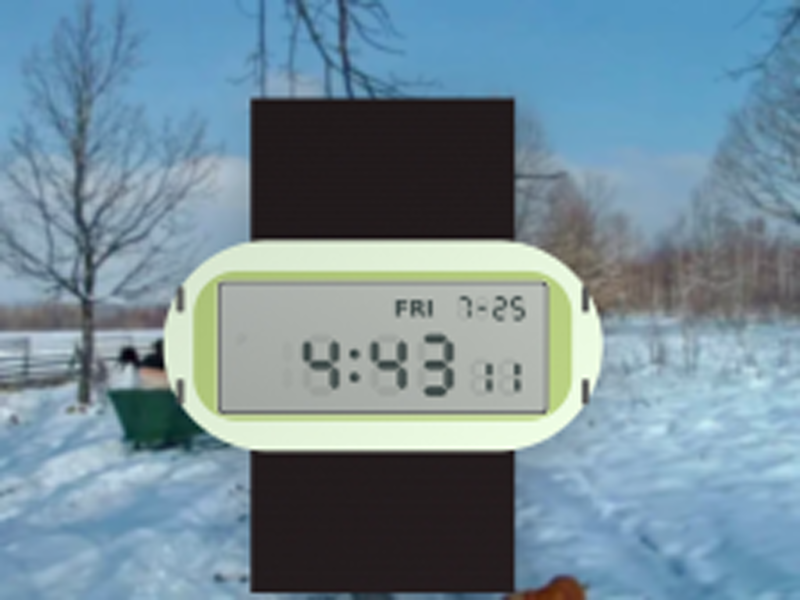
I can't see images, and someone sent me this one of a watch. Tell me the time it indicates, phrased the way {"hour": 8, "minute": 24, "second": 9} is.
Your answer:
{"hour": 4, "minute": 43, "second": 11}
